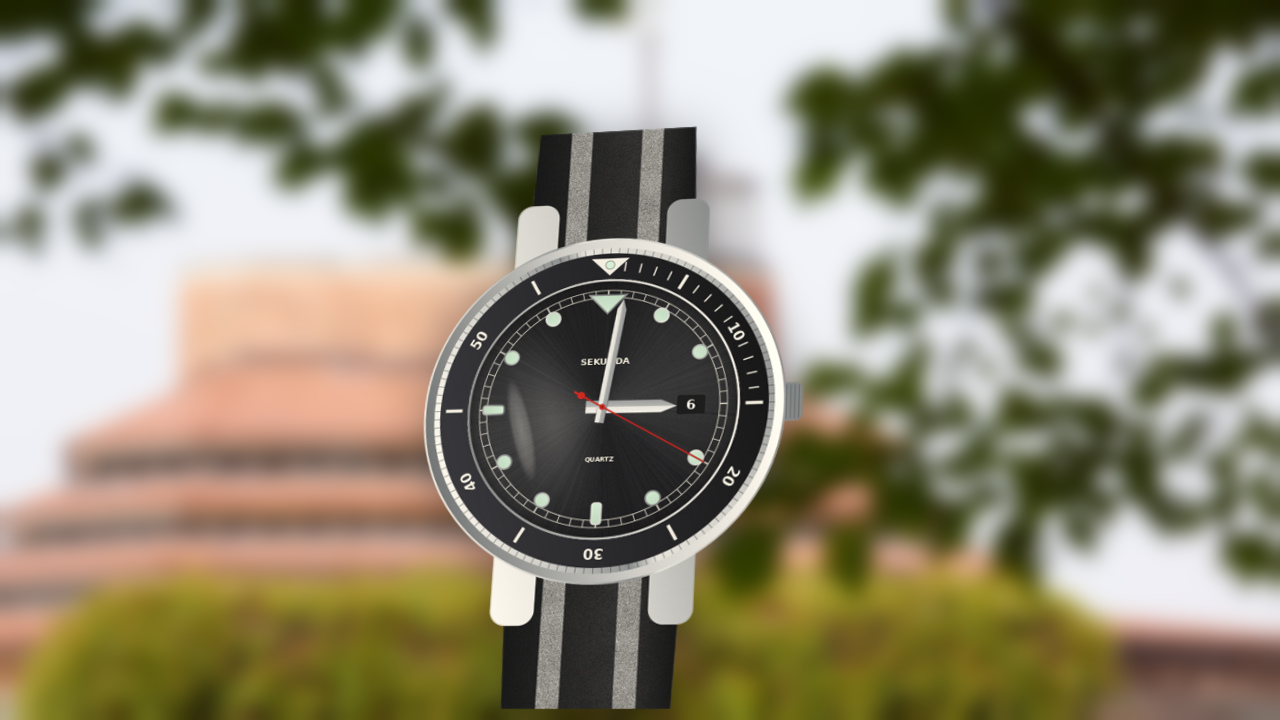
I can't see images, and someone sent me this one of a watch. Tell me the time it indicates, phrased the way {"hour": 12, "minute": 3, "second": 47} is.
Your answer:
{"hour": 3, "minute": 1, "second": 20}
